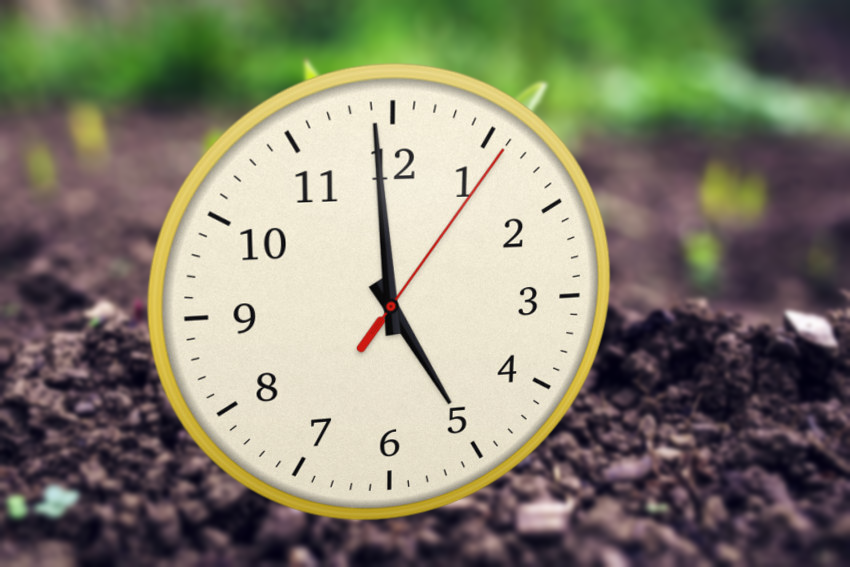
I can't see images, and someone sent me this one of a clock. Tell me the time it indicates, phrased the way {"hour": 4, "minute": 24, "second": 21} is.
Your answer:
{"hour": 4, "minute": 59, "second": 6}
